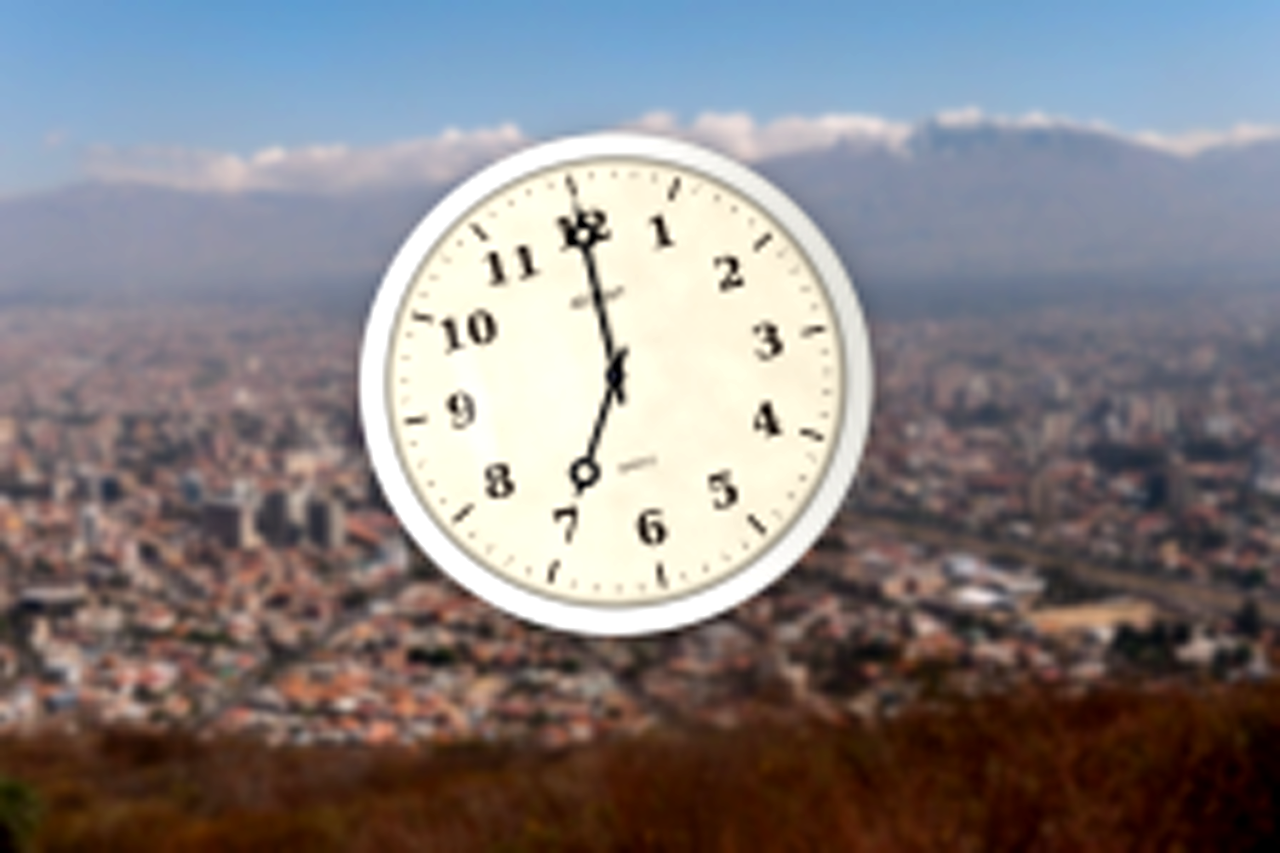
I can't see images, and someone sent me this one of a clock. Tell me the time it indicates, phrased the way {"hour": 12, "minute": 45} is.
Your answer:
{"hour": 7, "minute": 0}
